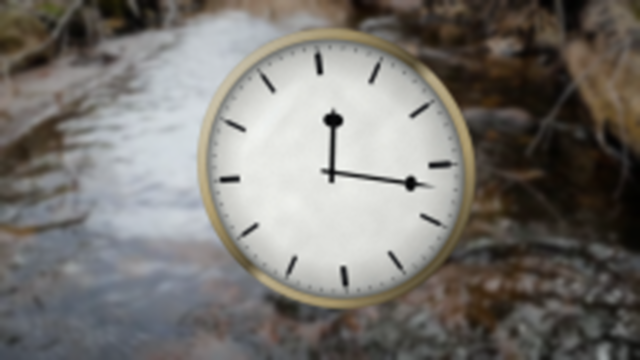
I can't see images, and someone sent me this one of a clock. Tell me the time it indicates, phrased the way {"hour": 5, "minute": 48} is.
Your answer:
{"hour": 12, "minute": 17}
